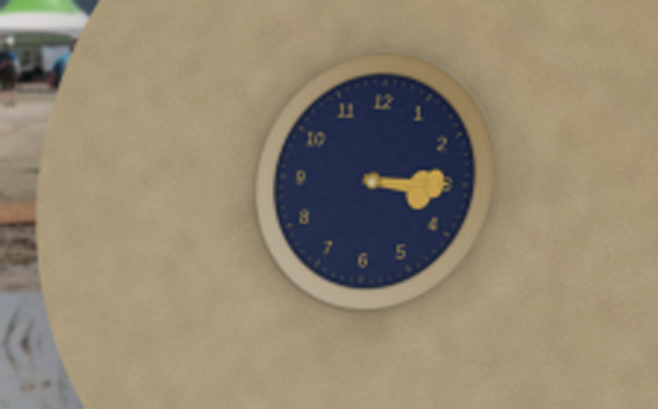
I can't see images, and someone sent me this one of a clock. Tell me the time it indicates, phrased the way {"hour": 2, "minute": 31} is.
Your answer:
{"hour": 3, "minute": 15}
